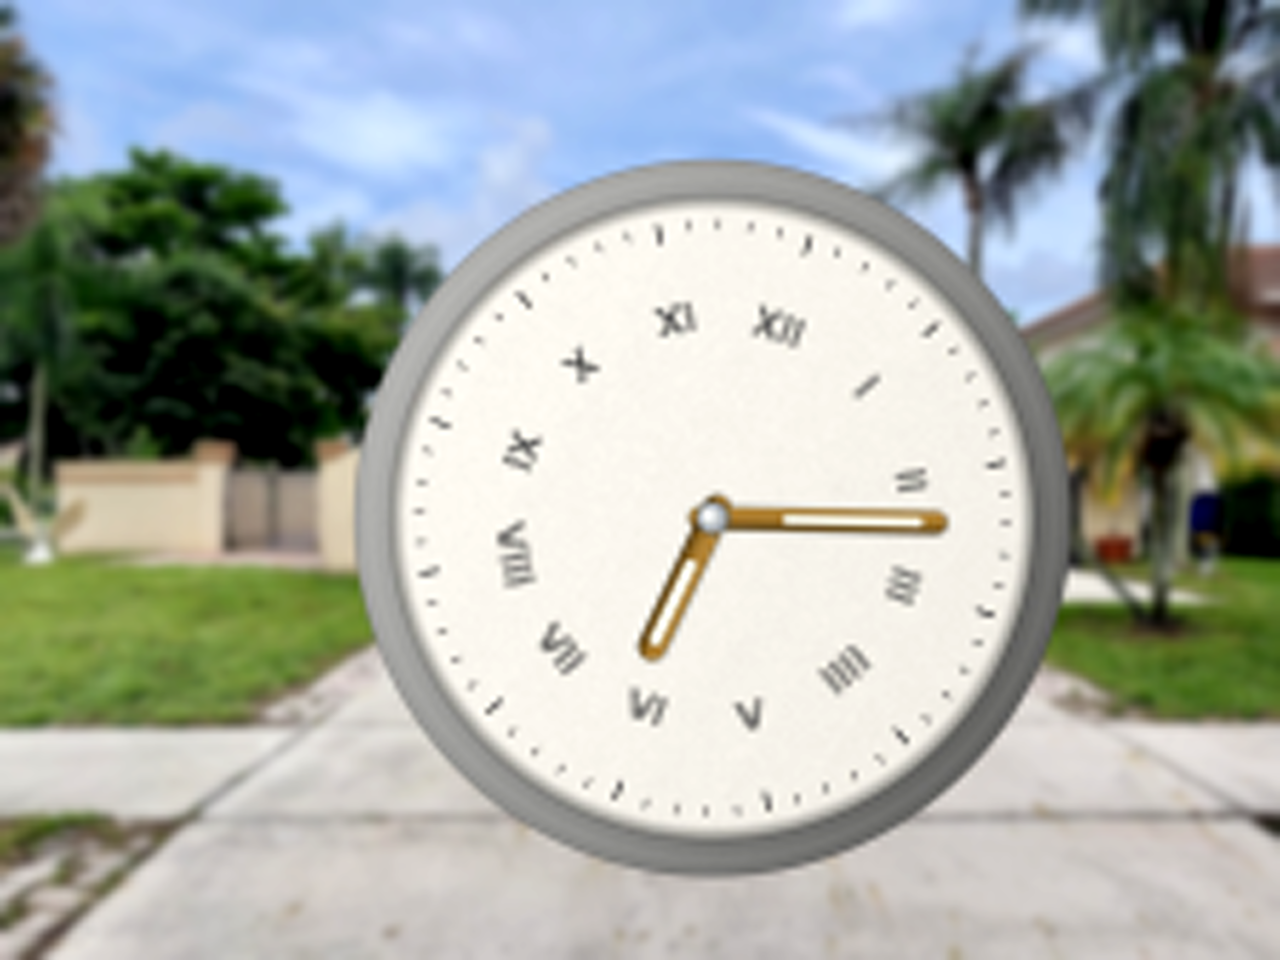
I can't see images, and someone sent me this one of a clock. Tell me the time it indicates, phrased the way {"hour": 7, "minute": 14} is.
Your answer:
{"hour": 6, "minute": 12}
